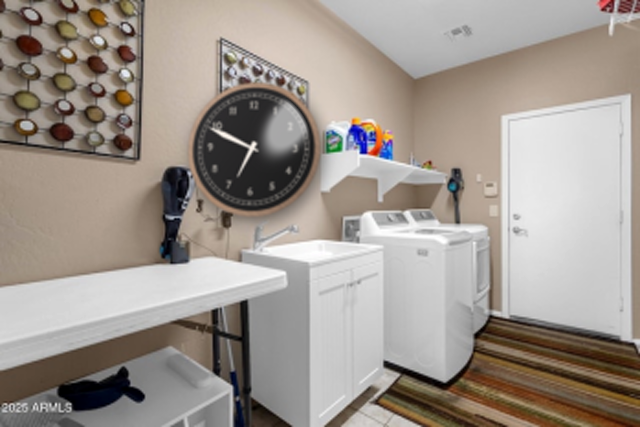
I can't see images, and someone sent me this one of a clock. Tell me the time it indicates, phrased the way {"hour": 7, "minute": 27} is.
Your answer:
{"hour": 6, "minute": 49}
